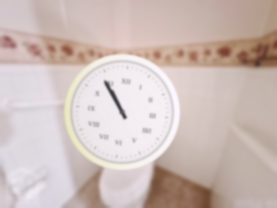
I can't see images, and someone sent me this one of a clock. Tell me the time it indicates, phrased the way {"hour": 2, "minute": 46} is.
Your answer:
{"hour": 10, "minute": 54}
